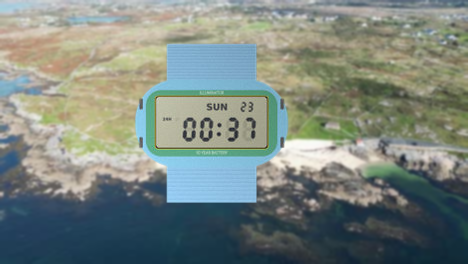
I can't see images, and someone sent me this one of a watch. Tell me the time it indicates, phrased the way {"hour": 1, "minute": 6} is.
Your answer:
{"hour": 0, "minute": 37}
